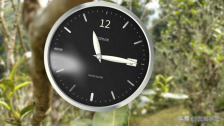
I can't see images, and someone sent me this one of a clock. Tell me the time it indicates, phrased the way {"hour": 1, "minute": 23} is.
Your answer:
{"hour": 11, "minute": 15}
